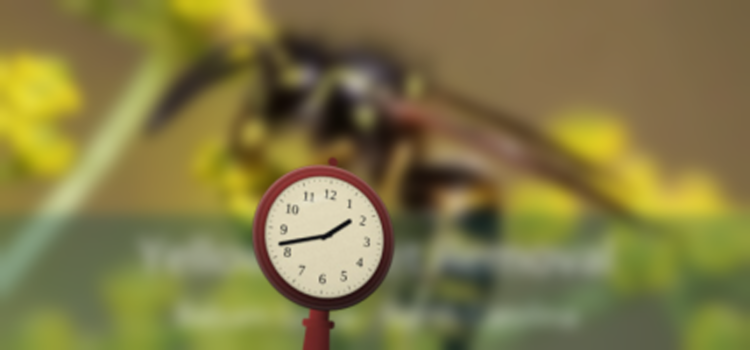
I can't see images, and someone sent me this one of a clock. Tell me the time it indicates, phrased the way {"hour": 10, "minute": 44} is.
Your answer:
{"hour": 1, "minute": 42}
